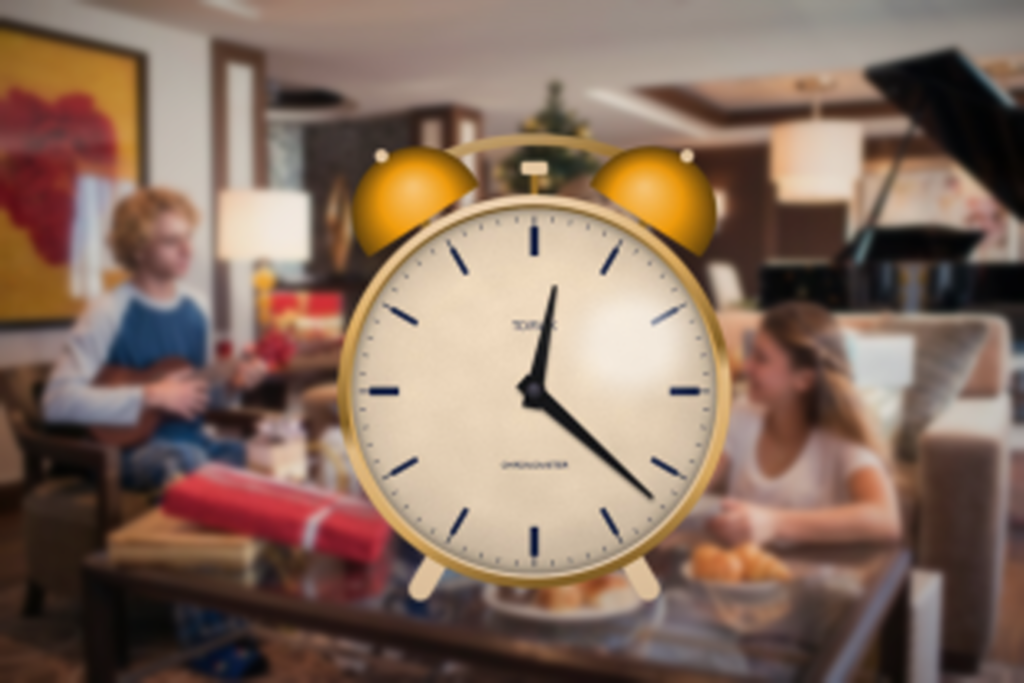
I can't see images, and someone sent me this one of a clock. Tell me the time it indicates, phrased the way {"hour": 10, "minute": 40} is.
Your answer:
{"hour": 12, "minute": 22}
